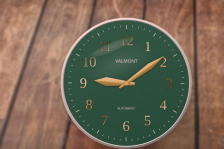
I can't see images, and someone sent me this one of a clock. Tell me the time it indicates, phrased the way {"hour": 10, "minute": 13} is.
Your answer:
{"hour": 9, "minute": 9}
